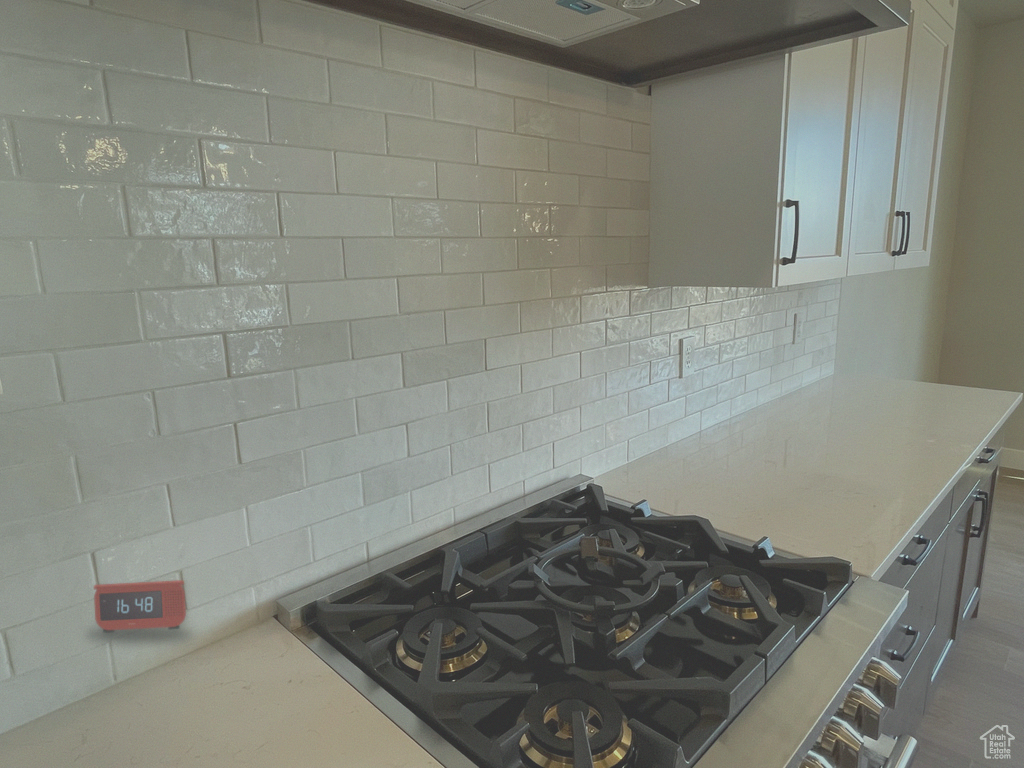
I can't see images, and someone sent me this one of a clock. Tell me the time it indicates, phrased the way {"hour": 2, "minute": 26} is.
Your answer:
{"hour": 16, "minute": 48}
